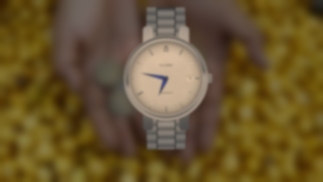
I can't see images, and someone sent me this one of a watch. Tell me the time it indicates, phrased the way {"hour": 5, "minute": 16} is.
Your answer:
{"hour": 6, "minute": 47}
